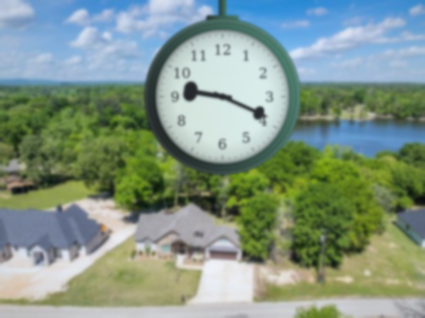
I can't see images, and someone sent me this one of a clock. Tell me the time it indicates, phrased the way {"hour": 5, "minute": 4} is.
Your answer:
{"hour": 9, "minute": 19}
